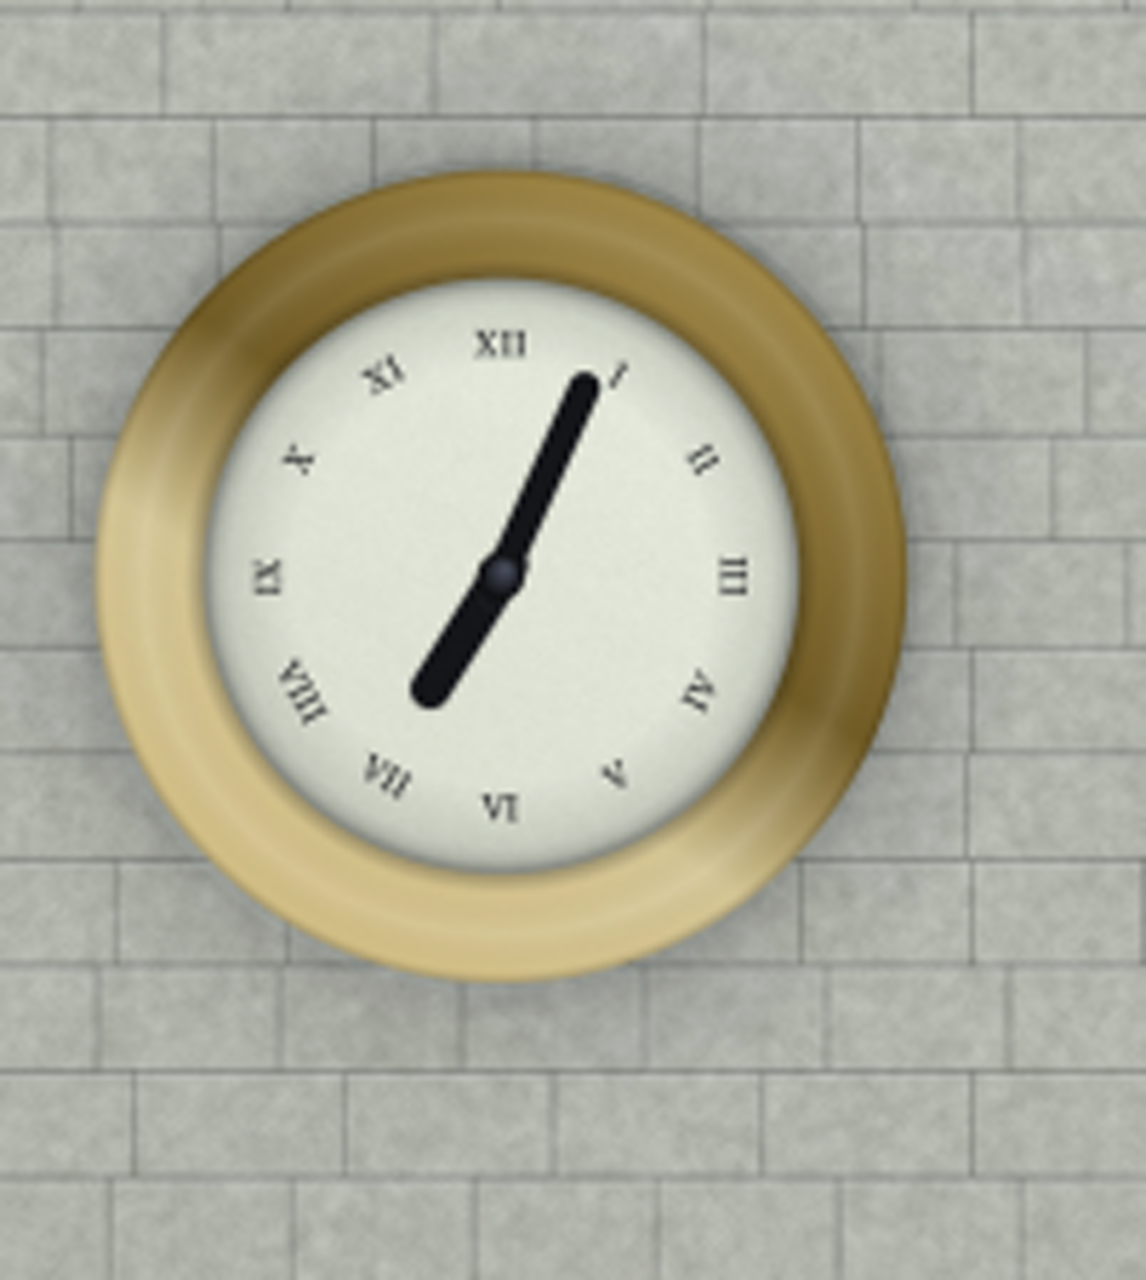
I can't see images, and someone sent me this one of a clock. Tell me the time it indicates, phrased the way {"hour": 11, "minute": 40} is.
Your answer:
{"hour": 7, "minute": 4}
